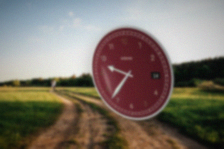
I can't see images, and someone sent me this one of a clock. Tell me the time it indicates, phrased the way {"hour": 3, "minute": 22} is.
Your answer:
{"hour": 9, "minute": 37}
